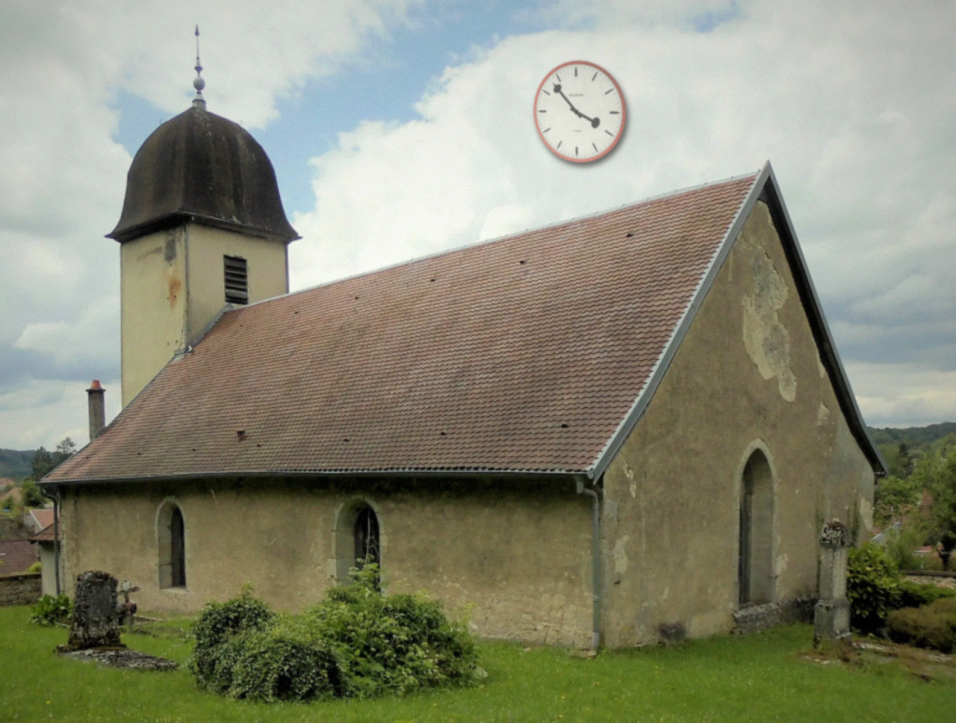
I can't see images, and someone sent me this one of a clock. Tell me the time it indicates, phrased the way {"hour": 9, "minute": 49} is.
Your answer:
{"hour": 3, "minute": 53}
